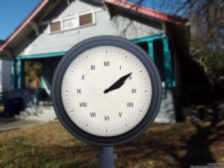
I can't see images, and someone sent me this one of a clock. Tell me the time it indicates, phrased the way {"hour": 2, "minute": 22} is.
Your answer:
{"hour": 2, "minute": 9}
